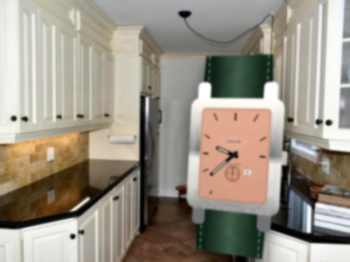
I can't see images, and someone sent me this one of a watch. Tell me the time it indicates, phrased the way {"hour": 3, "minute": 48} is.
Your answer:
{"hour": 9, "minute": 38}
